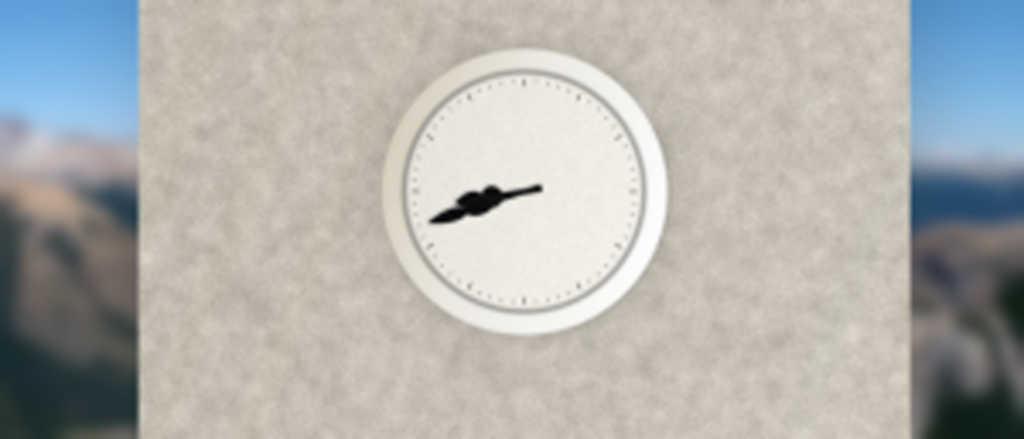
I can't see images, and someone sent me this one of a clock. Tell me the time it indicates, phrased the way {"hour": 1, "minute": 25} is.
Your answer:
{"hour": 8, "minute": 42}
